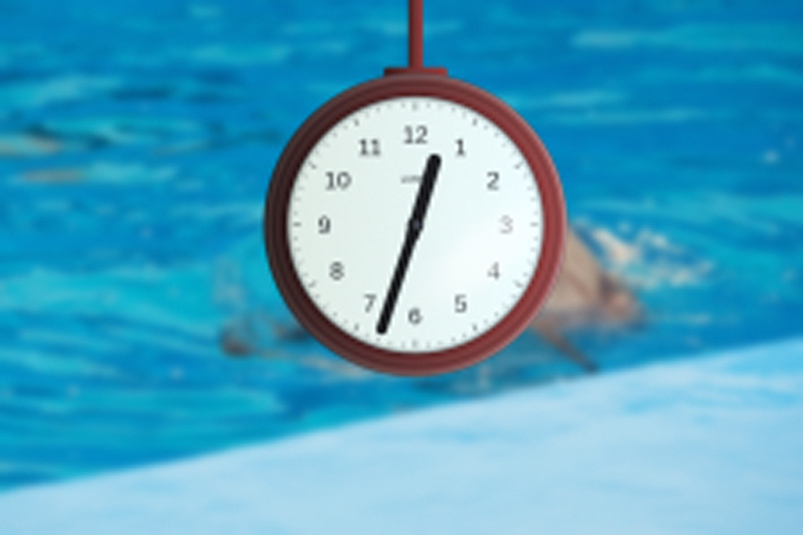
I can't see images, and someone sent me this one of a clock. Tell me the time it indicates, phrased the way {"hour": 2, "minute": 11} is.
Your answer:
{"hour": 12, "minute": 33}
